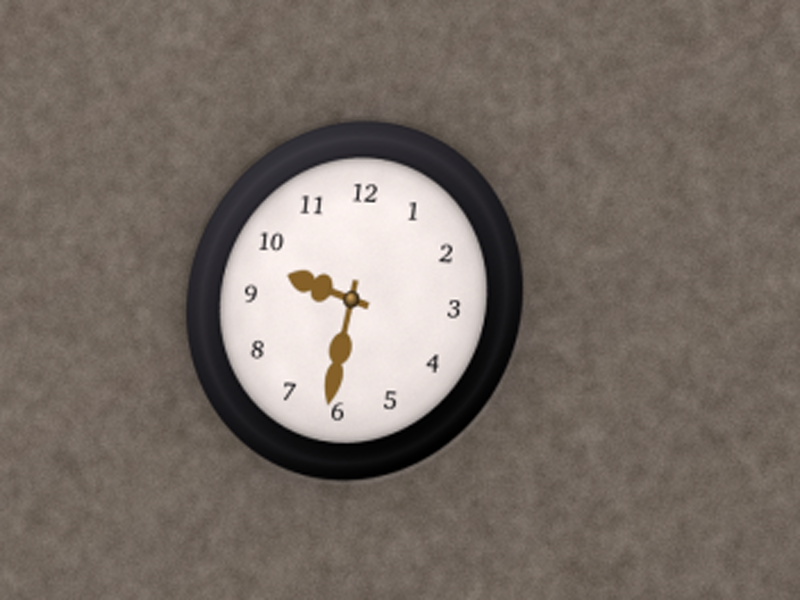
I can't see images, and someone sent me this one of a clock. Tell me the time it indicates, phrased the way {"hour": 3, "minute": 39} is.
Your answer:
{"hour": 9, "minute": 31}
